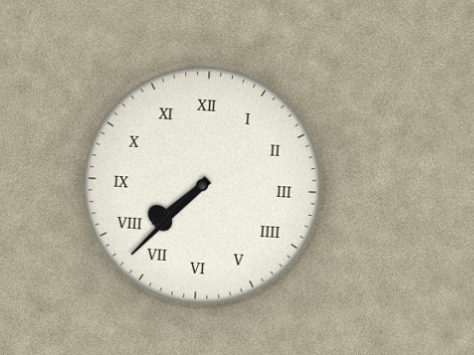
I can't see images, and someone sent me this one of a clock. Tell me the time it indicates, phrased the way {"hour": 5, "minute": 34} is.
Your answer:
{"hour": 7, "minute": 37}
